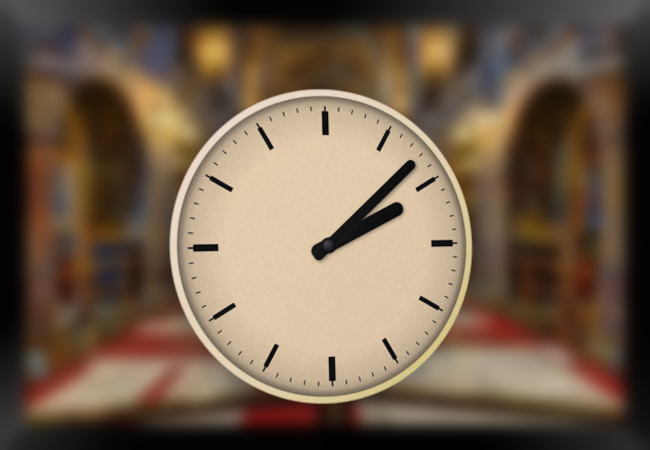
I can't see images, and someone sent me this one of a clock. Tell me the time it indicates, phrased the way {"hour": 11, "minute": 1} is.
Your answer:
{"hour": 2, "minute": 8}
